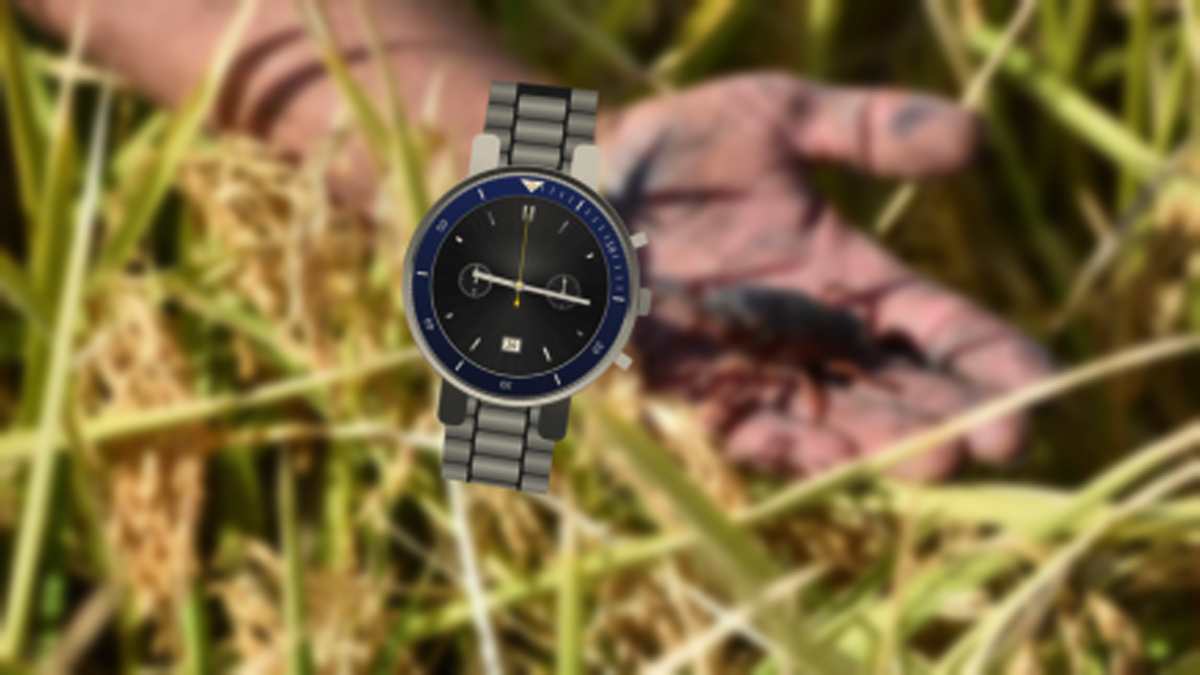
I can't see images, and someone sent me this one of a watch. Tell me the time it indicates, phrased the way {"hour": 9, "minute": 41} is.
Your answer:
{"hour": 9, "minute": 16}
